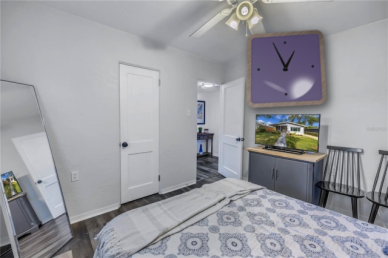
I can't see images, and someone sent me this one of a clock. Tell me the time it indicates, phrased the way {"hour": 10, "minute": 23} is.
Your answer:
{"hour": 12, "minute": 56}
